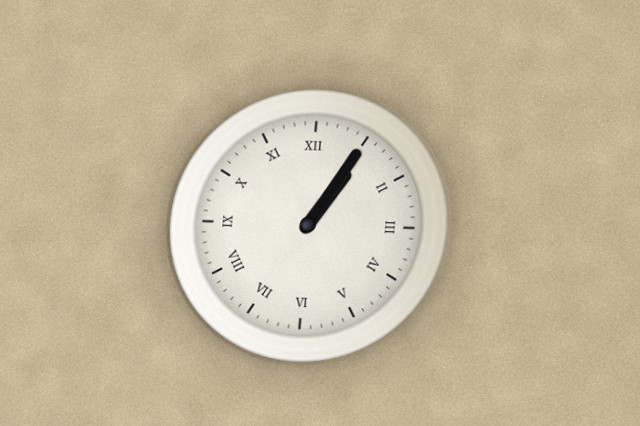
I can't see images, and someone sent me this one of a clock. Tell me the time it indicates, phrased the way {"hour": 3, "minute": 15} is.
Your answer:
{"hour": 1, "minute": 5}
